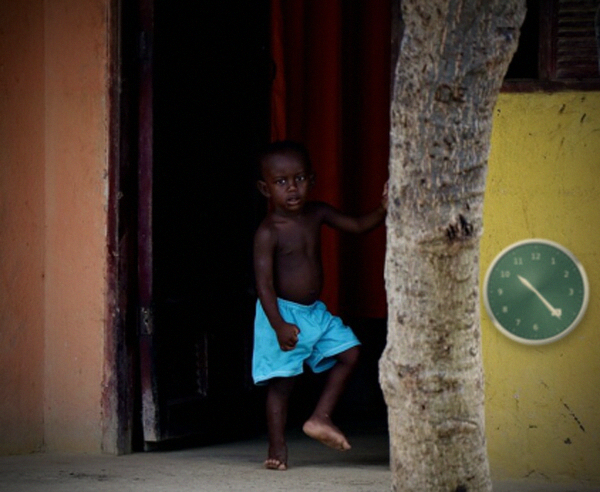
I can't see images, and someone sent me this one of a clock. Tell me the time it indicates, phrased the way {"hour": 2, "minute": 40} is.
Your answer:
{"hour": 10, "minute": 23}
